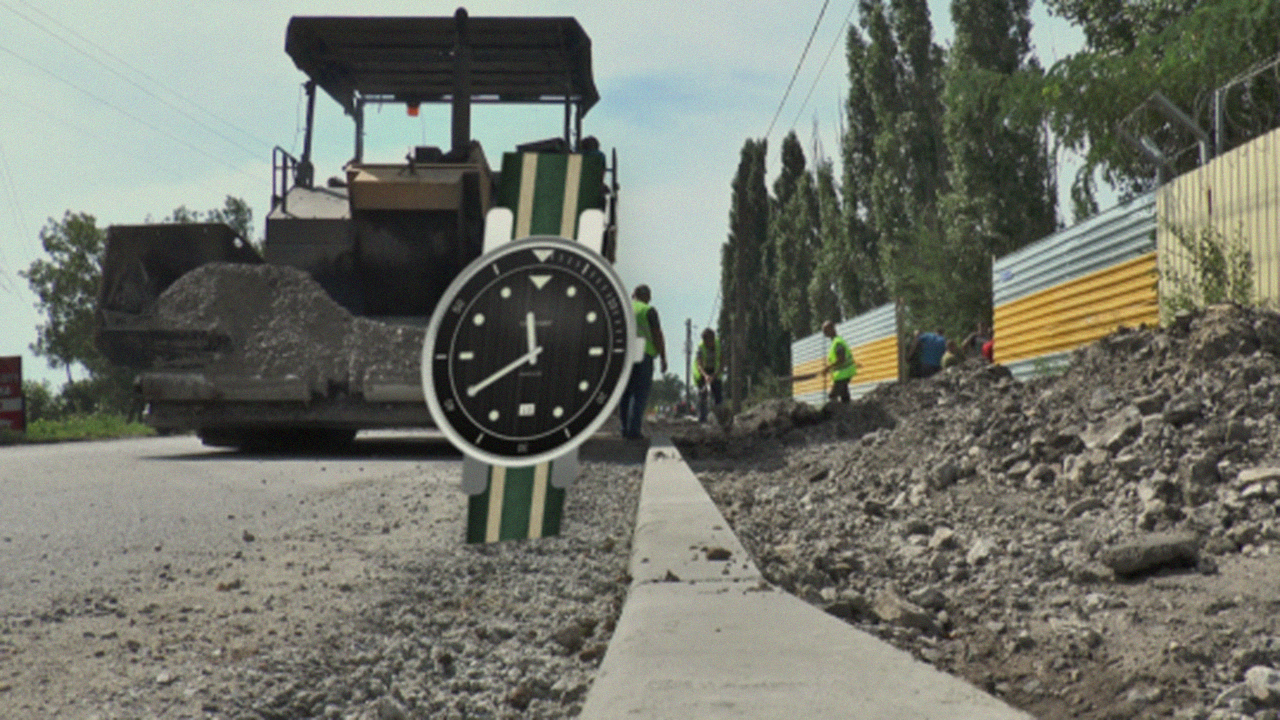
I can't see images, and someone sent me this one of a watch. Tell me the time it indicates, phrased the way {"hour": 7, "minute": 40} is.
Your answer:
{"hour": 11, "minute": 40}
